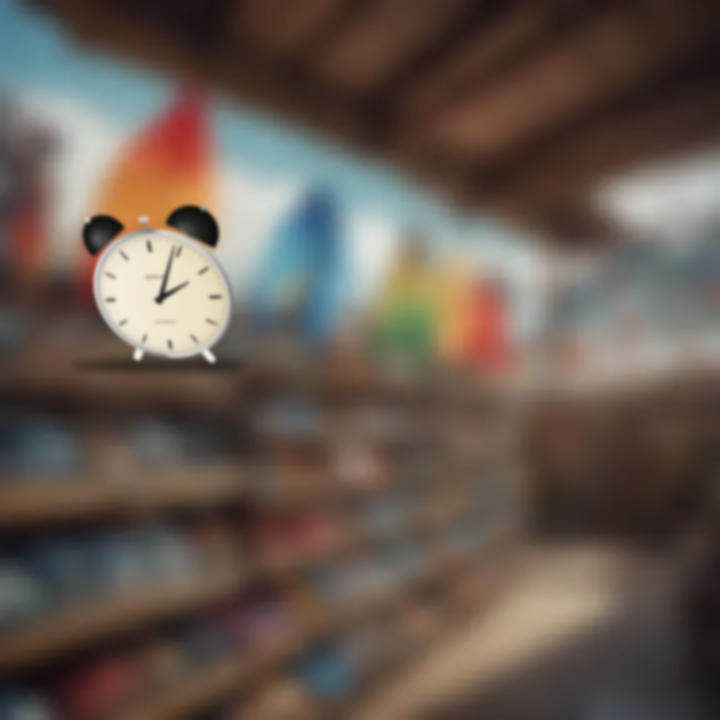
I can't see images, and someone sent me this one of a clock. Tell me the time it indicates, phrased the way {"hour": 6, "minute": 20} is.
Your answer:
{"hour": 2, "minute": 4}
